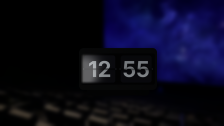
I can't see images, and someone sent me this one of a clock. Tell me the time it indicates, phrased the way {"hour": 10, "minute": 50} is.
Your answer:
{"hour": 12, "minute": 55}
